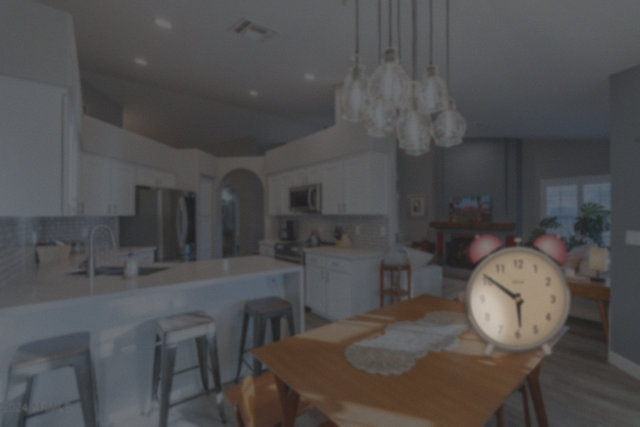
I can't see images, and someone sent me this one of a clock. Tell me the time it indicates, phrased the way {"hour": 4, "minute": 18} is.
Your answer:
{"hour": 5, "minute": 51}
